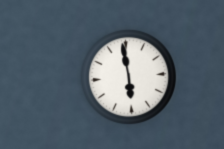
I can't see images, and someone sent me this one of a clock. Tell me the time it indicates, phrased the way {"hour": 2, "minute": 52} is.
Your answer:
{"hour": 5, "minute": 59}
